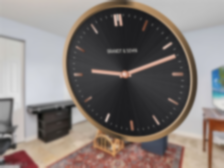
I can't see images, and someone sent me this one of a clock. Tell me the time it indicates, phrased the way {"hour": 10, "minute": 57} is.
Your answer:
{"hour": 9, "minute": 12}
